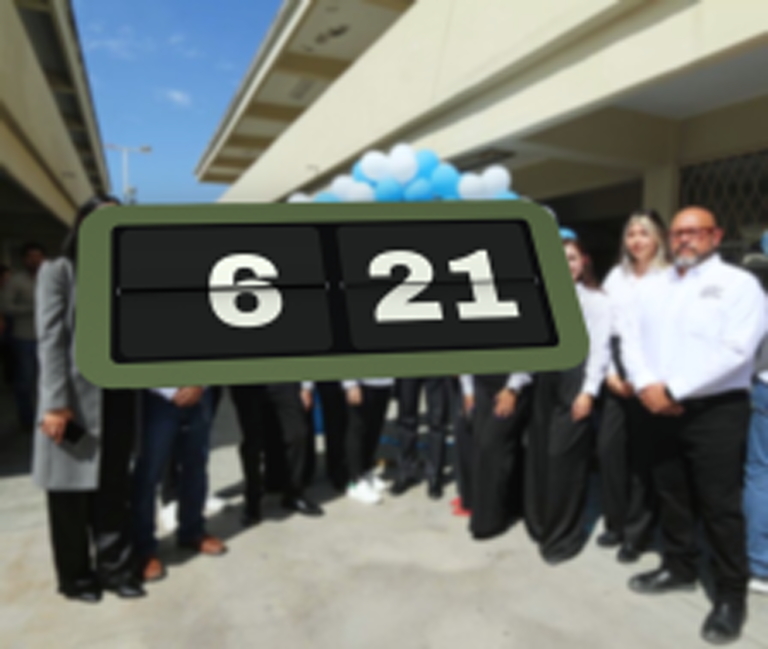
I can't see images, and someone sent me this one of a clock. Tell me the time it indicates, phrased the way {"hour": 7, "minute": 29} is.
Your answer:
{"hour": 6, "minute": 21}
